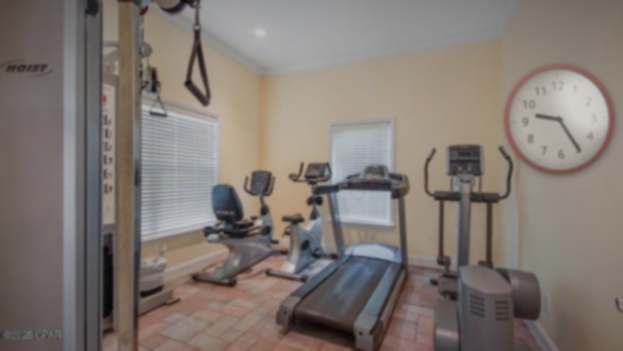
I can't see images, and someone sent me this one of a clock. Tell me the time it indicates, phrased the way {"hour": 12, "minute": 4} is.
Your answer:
{"hour": 9, "minute": 25}
